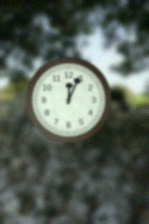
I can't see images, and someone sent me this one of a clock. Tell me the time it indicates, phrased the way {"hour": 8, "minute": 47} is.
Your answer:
{"hour": 12, "minute": 4}
